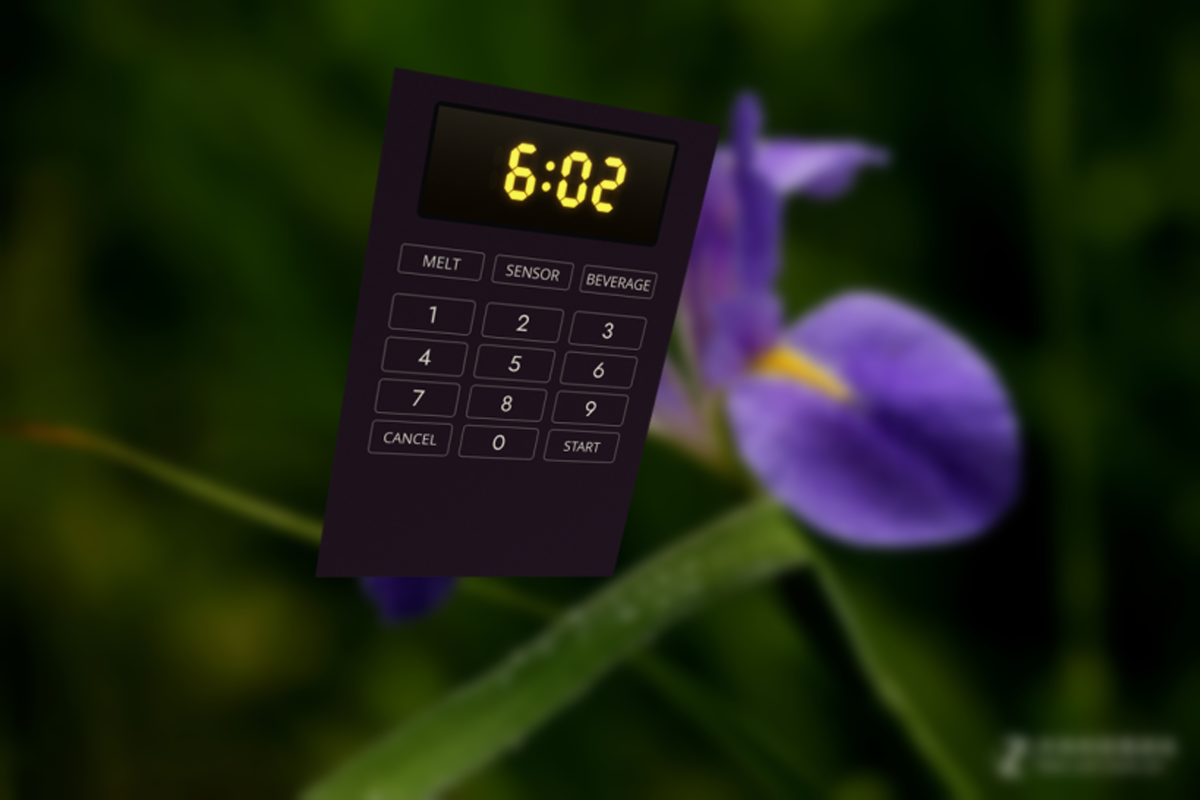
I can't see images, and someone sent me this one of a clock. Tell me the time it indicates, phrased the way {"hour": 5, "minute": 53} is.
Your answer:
{"hour": 6, "minute": 2}
